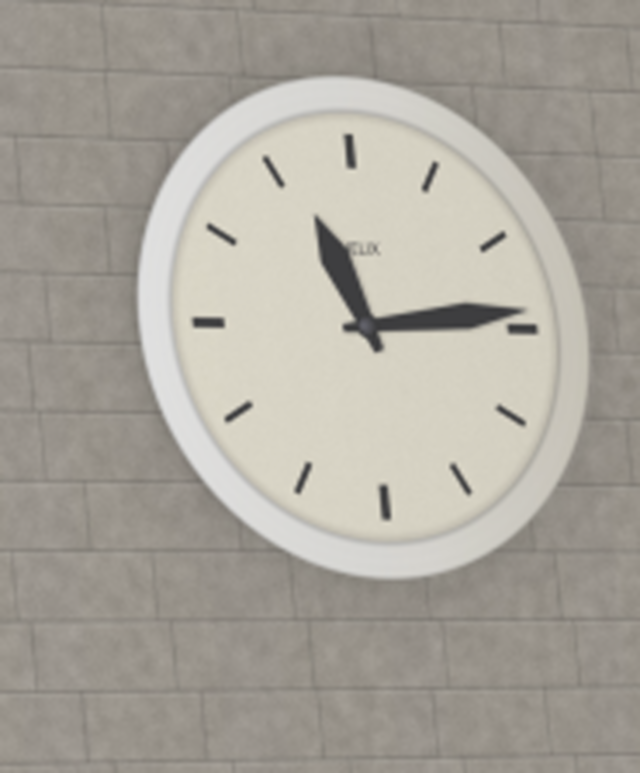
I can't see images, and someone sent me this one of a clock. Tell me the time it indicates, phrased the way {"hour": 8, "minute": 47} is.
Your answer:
{"hour": 11, "minute": 14}
